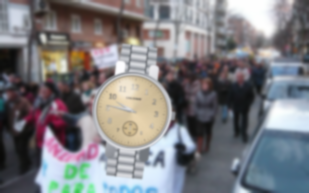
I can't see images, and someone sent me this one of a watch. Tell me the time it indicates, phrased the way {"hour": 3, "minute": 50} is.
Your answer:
{"hour": 9, "minute": 46}
